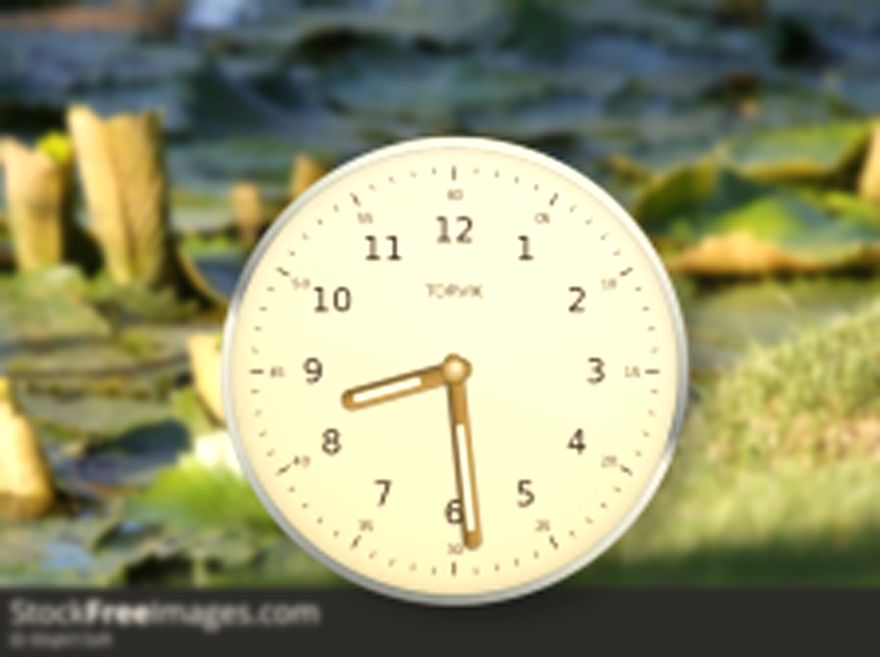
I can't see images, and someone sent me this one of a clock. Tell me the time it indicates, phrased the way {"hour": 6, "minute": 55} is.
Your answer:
{"hour": 8, "minute": 29}
